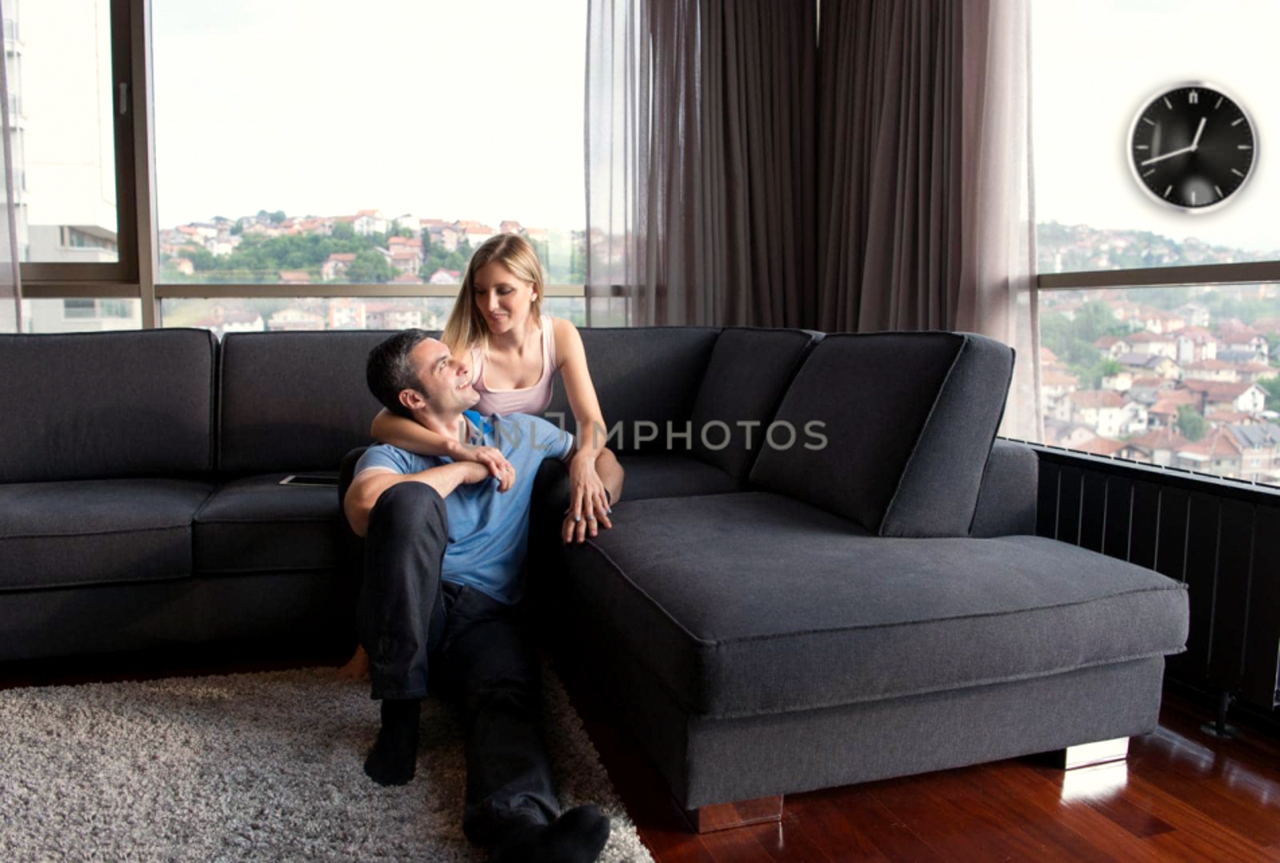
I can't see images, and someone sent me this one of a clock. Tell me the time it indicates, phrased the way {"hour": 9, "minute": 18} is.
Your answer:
{"hour": 12, "minute": 42}
